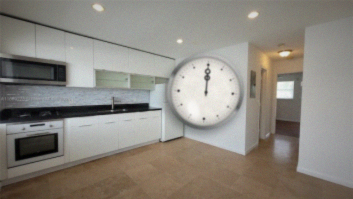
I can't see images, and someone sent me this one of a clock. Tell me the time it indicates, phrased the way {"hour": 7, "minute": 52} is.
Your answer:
{"hour": 12, "minute": 0}
